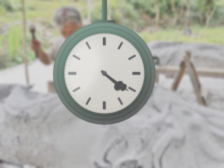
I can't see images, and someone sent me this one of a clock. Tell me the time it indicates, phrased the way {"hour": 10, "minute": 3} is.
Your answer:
{"hour": 4, "minute": 21}
